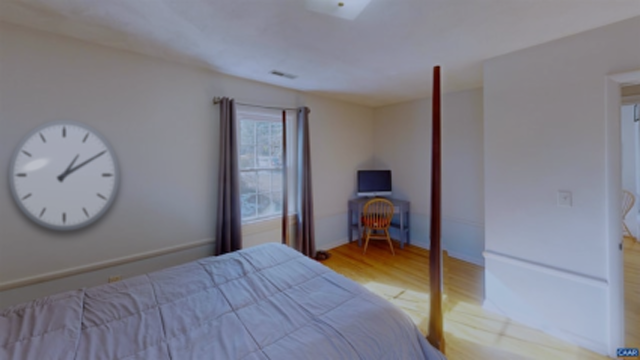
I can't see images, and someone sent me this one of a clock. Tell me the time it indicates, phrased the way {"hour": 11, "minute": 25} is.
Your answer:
{"hour": 1, "minute": 10}
